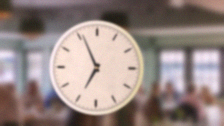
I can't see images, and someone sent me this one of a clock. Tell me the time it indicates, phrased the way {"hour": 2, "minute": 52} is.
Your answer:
{"hour": 6, "minute": 56}
